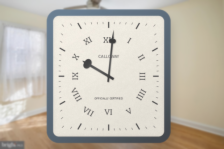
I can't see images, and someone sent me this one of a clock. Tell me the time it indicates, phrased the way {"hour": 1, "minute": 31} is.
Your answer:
{"hour": 10, "minute": 1}
